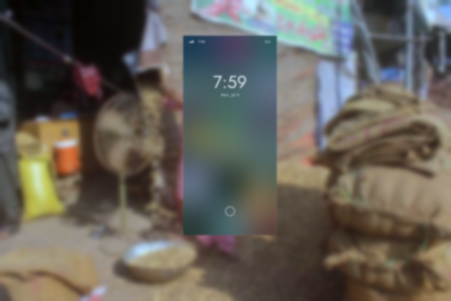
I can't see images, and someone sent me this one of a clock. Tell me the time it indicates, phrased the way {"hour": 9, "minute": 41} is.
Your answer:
{"hour": 7, "minute": 59}
